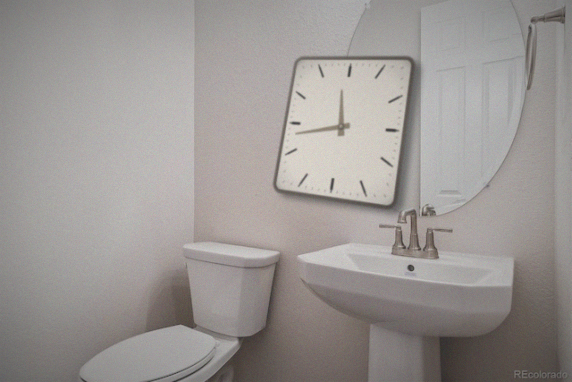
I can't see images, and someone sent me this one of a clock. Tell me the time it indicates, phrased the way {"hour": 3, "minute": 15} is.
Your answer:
{"hour": 11, "minute": 43}
